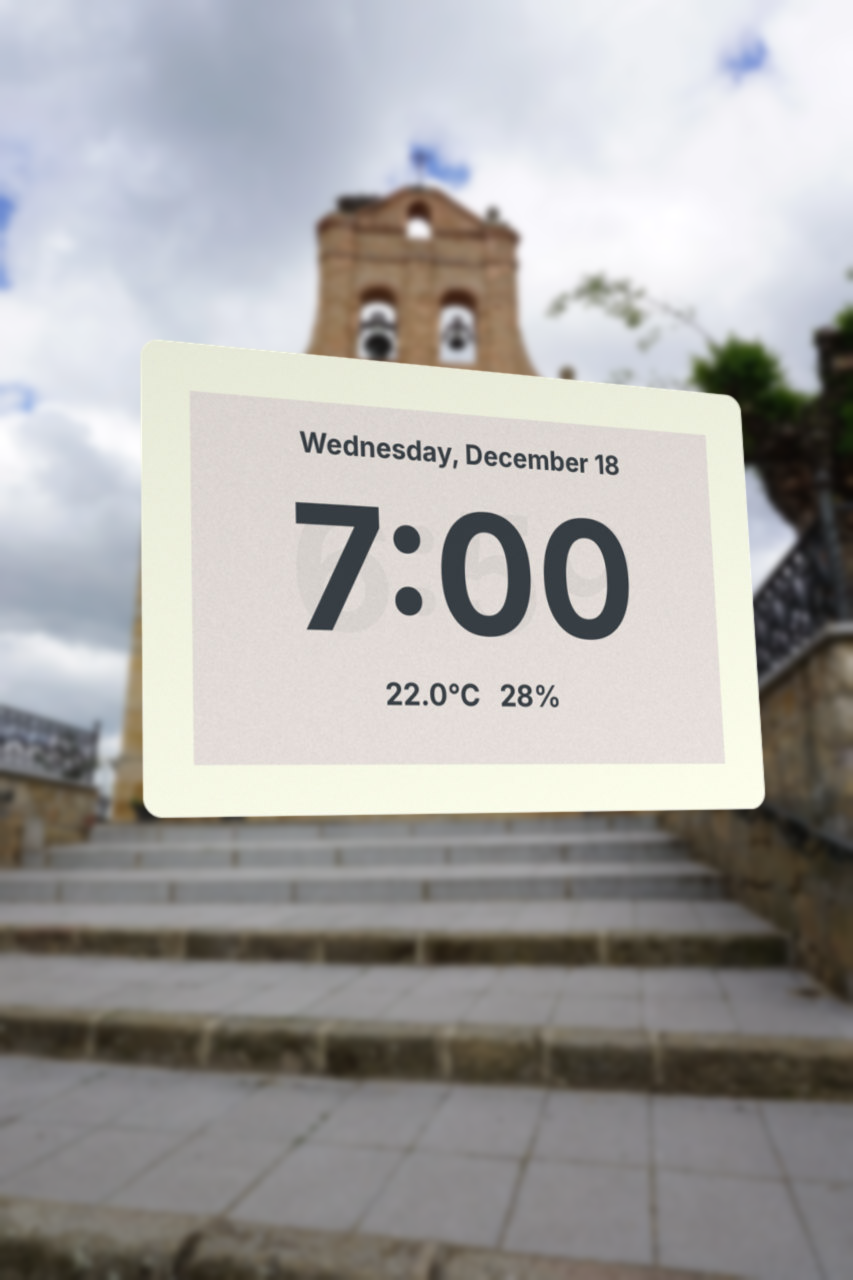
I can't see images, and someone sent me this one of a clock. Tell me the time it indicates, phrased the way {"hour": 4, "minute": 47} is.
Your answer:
{"hour": 7, "minute": 0}
